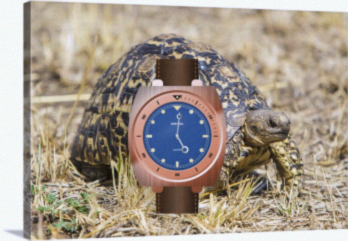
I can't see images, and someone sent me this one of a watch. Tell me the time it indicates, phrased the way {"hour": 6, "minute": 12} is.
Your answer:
{"hour": 5, "minute": 1}
